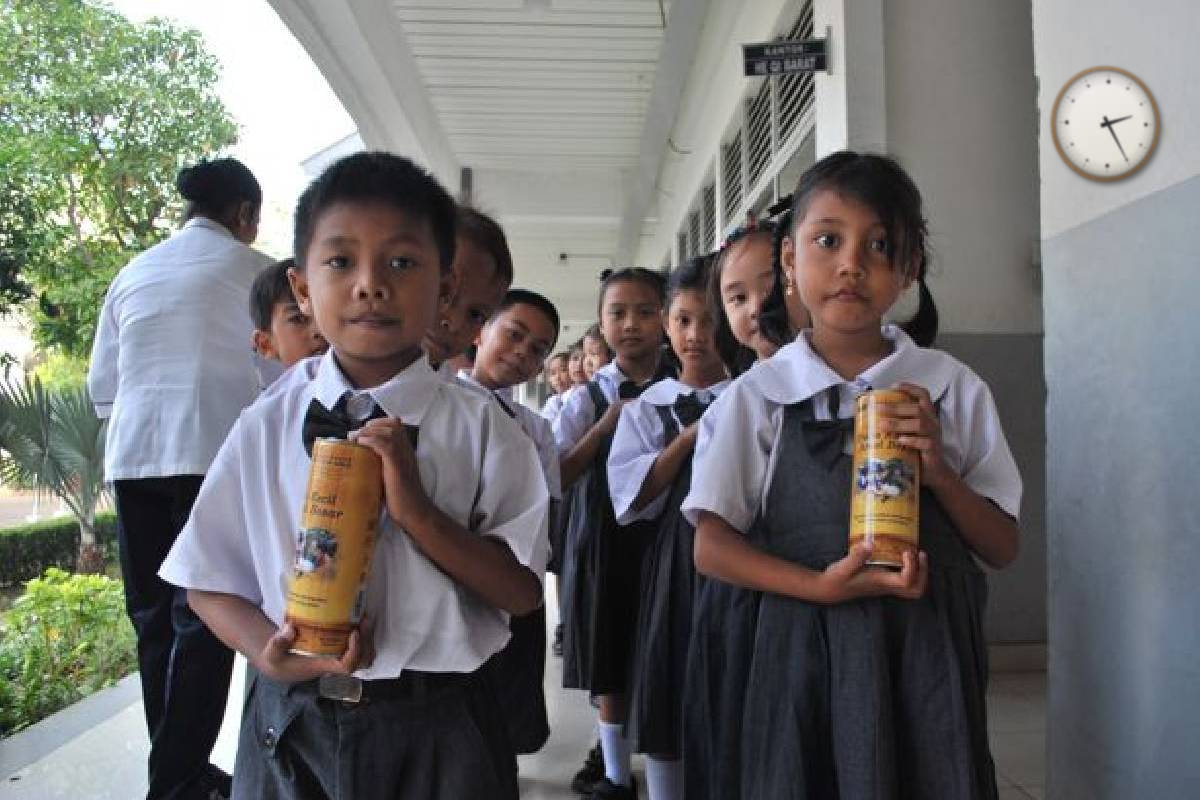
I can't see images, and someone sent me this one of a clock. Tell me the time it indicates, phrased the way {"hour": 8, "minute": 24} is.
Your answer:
{"hour": 2, "minute": 25}
